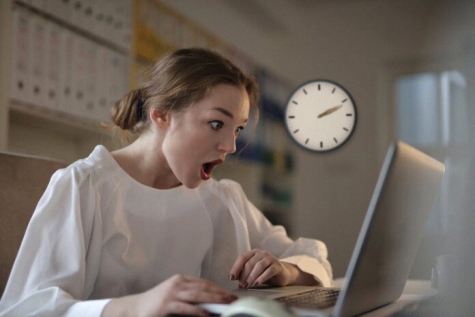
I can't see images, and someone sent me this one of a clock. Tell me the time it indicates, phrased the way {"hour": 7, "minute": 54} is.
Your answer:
{"hour": 2, "minute": 11}
